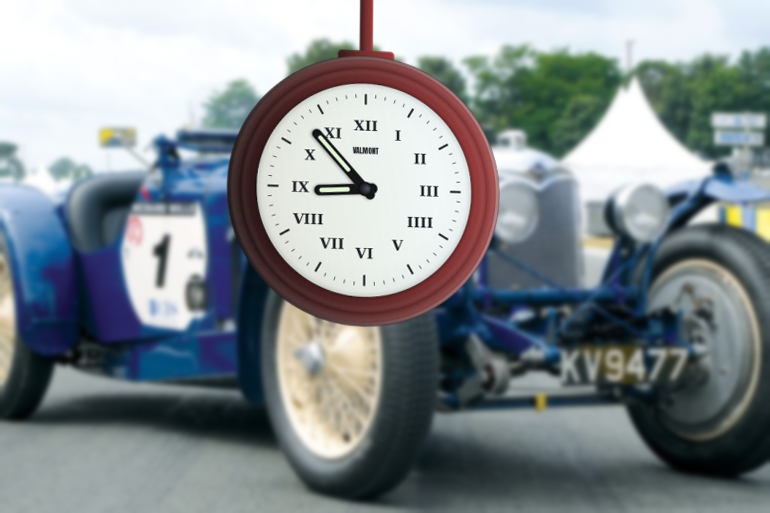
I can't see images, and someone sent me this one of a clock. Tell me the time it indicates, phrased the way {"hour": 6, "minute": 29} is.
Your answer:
{"hour": 8, "minute": 53}
